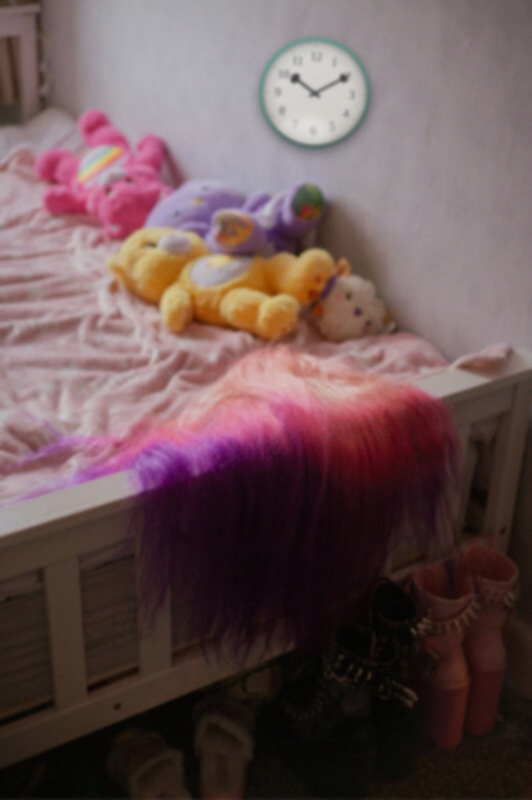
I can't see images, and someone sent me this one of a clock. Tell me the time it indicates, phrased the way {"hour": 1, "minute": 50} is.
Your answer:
{"hour": 10, "minute": 10}
